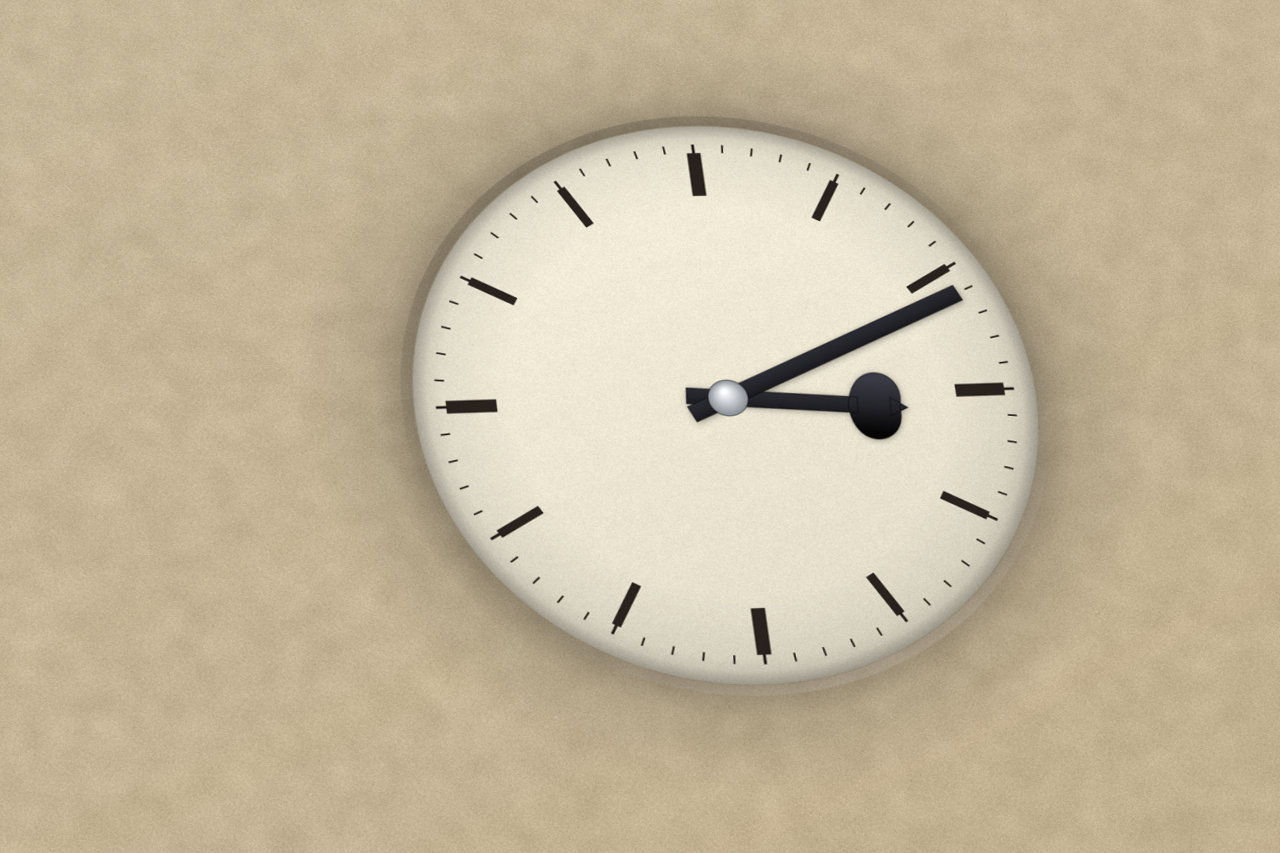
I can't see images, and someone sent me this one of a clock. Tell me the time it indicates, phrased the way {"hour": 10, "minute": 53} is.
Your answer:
{"hour": 3, "minute": 11}
